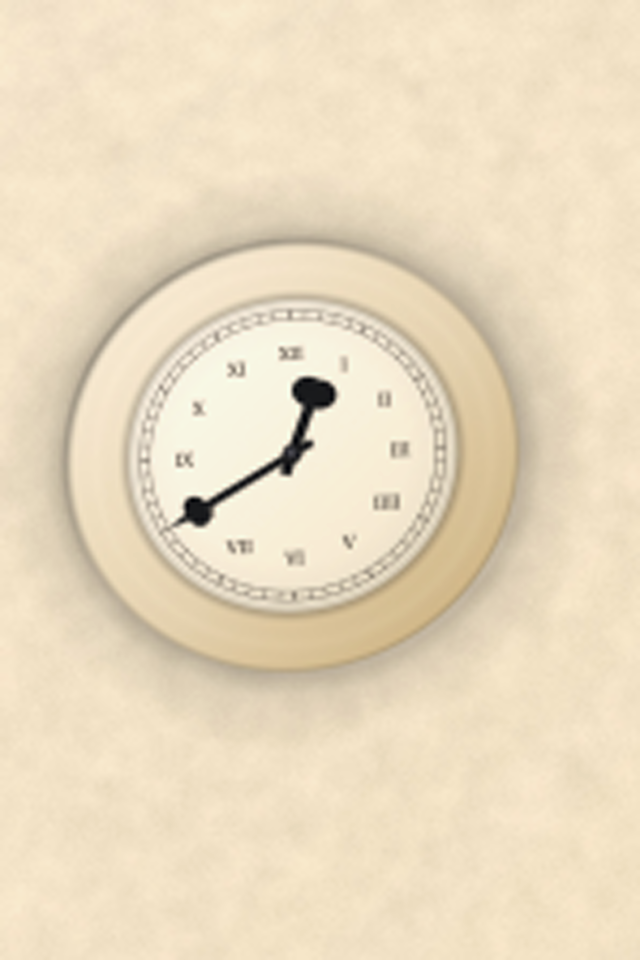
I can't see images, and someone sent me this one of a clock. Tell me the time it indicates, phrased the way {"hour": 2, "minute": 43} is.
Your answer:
{"hour": 12, "minute": 40}
